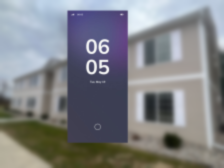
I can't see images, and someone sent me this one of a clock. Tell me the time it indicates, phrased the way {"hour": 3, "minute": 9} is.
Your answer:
{"hour": 6, "minute": 5}
